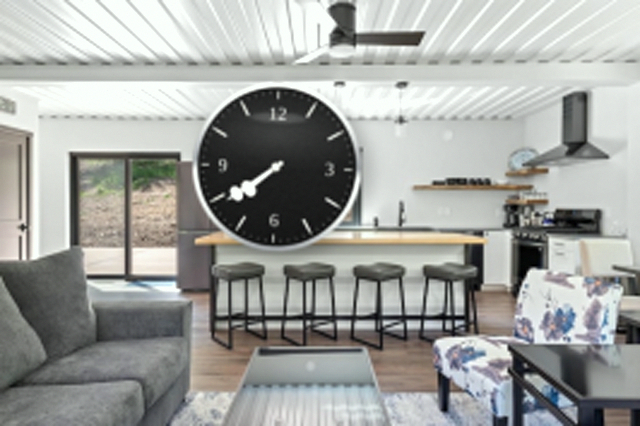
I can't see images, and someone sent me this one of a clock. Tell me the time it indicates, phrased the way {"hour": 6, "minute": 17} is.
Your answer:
{"hour": 7, "minute": 39}
